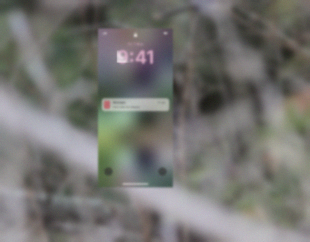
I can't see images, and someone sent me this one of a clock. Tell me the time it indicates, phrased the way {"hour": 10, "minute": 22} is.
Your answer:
{"hour": 9, "minute": 41}
